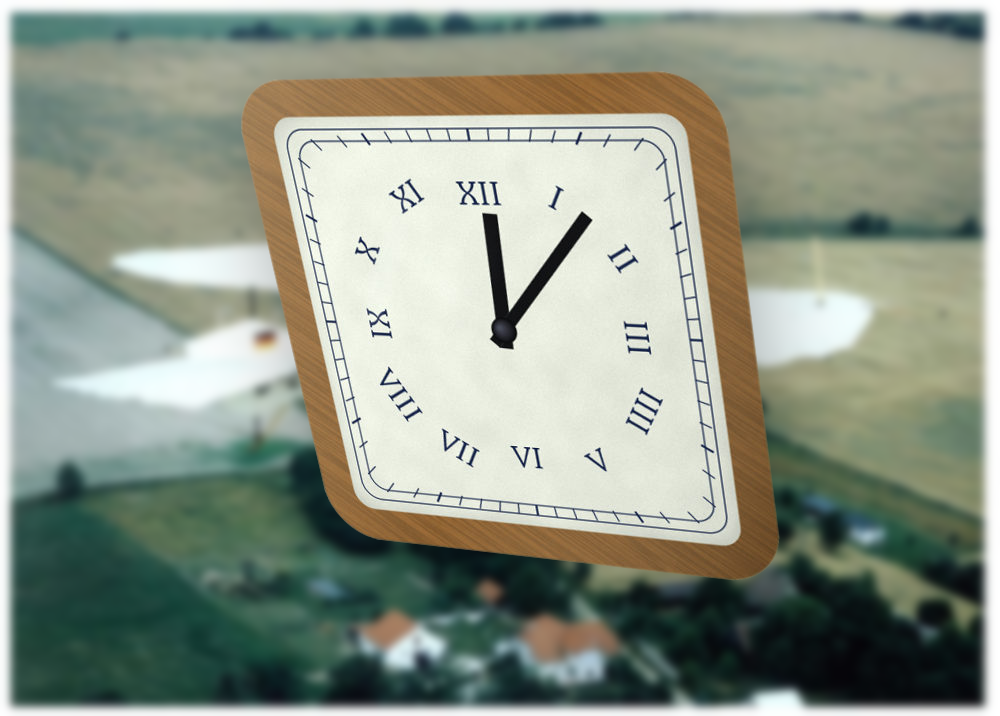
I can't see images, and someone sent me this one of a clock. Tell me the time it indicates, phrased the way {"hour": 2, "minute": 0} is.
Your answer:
{"hour": 12, "minute": 7}
